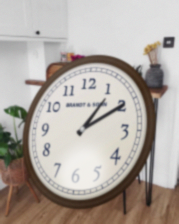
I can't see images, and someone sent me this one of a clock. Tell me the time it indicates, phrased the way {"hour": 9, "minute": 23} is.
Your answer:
{"hour": 1, "minute": 10}
